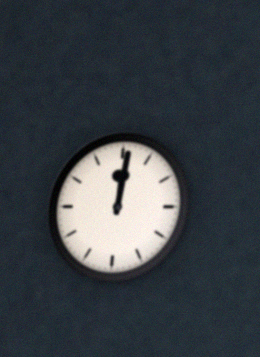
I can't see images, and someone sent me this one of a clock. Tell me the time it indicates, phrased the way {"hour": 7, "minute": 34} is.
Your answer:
{"hour": 12, "minute": 1}
